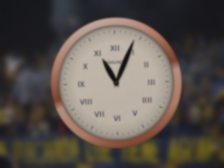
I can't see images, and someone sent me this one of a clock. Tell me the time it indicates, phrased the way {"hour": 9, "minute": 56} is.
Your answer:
{"hour": 11, "minute": 4}
